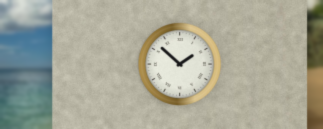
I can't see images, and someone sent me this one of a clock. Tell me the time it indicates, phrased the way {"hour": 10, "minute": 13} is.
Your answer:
{"hour": 1, "minute": 52}
